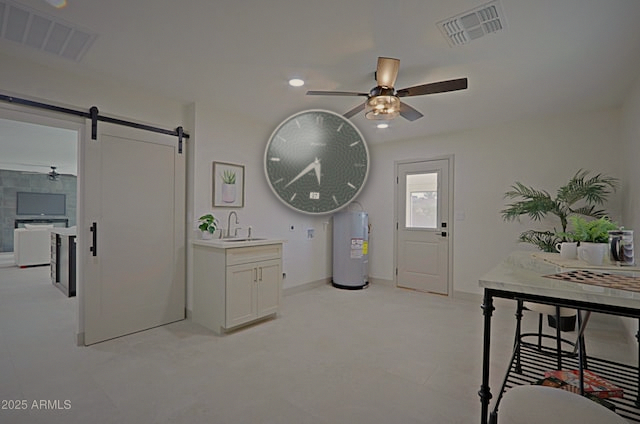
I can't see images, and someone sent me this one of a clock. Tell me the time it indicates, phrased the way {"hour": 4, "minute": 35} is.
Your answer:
{"hour": 5, "minute": 38}
